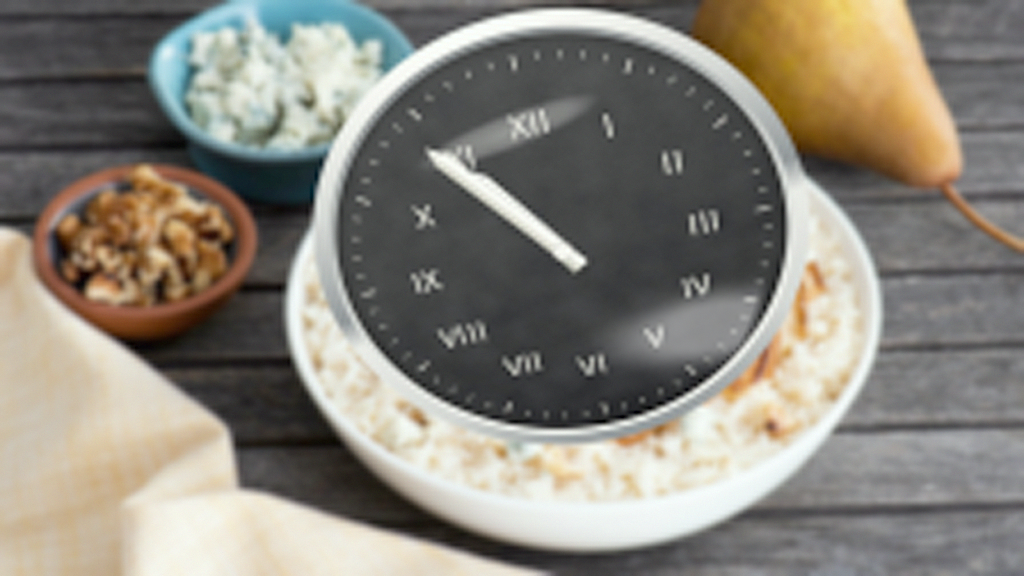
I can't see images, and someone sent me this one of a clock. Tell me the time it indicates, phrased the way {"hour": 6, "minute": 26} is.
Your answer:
{"hour": 10, "minute": 54}
